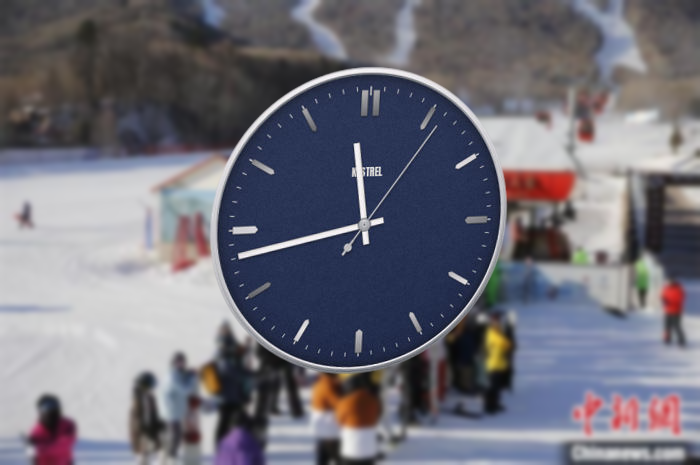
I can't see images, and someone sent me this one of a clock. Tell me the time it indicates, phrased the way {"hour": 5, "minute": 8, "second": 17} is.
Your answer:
{"hour": 11, "minute": 43, "second": 6}
